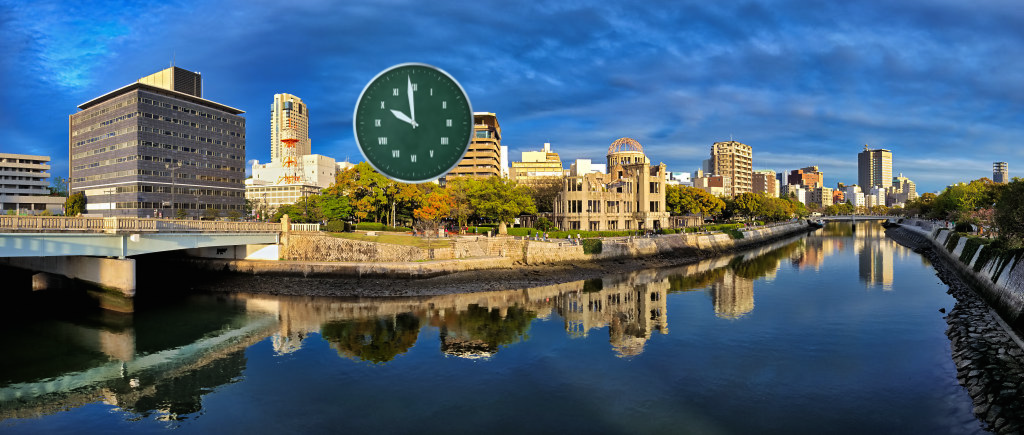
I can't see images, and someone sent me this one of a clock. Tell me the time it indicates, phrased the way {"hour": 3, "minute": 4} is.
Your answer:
{"hour": 9, "minute": 59}
